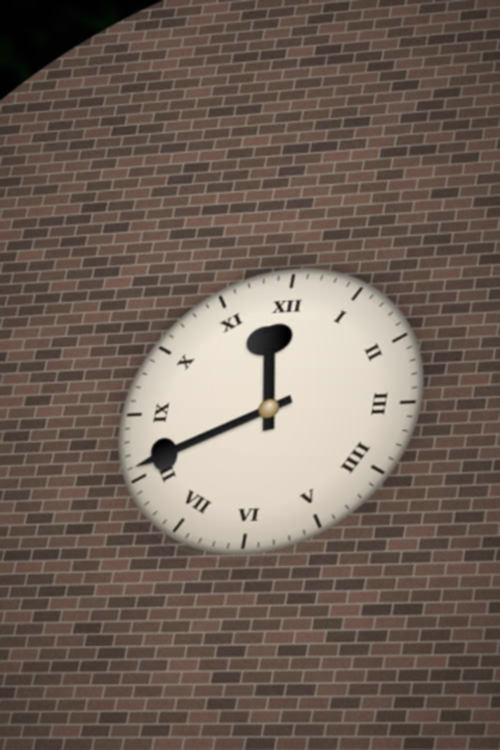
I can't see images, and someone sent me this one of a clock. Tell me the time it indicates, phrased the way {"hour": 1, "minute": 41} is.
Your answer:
{"hour": 11, "minute": 41}
